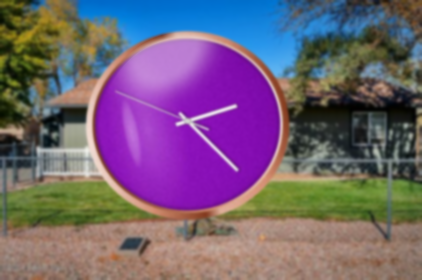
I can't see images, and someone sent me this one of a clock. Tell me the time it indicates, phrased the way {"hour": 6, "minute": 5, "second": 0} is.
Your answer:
{"hour": 2, "minute": 22, "second": 49}
